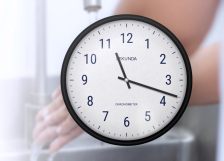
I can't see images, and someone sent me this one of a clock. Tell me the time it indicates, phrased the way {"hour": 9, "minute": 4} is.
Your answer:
{"hour": 11, "minute": 18}
